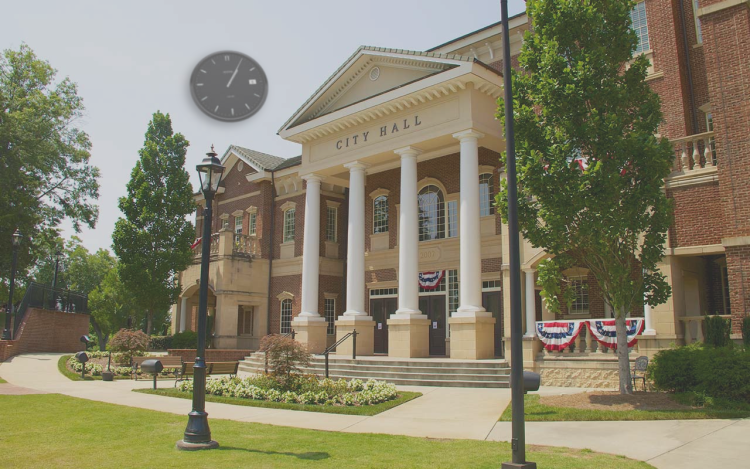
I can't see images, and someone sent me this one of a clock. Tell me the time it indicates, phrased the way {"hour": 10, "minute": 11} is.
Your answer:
{"hour": 1, "minute": 5}
